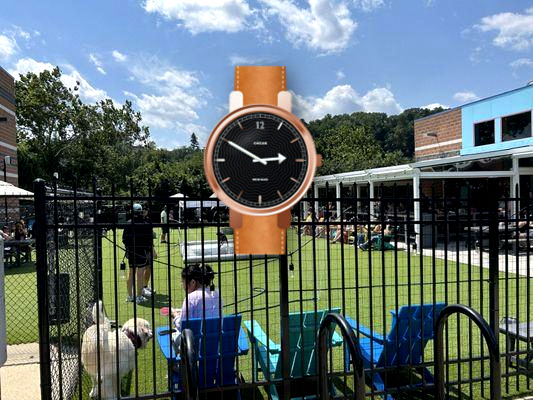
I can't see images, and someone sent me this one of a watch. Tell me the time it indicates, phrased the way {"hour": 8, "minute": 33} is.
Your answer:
{"hour": 2, "minute": 50}
